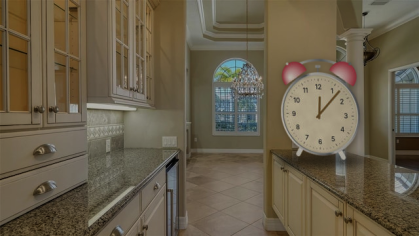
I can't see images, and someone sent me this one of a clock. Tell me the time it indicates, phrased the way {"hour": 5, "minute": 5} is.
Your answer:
{"hour": 12, "minute": 7}
